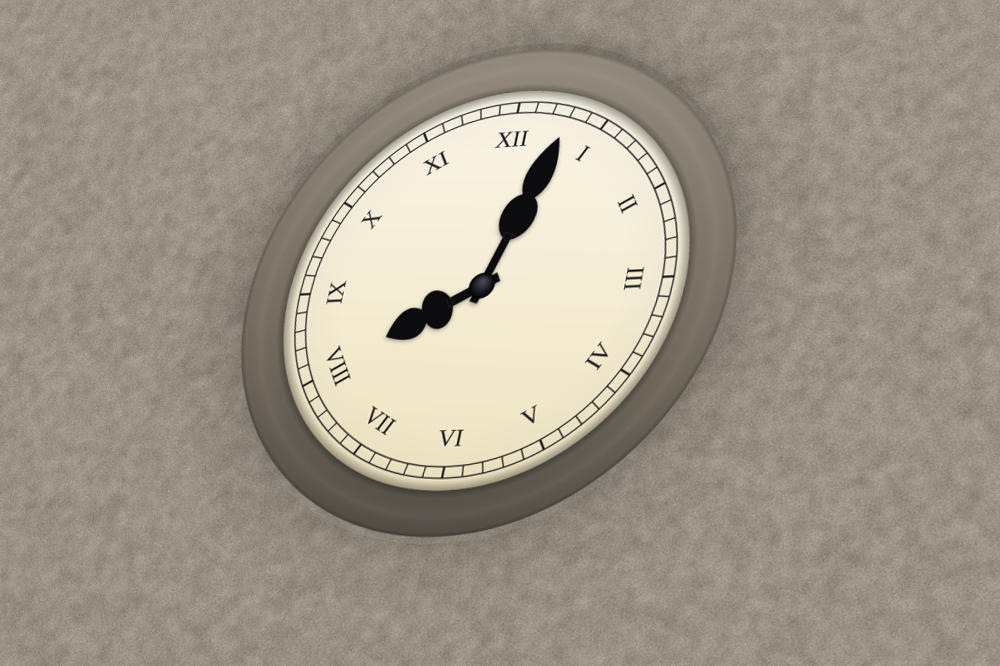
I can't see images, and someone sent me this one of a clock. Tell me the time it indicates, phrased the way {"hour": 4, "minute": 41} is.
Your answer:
{"hour": 8, "minute": 3}
